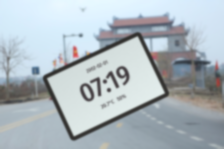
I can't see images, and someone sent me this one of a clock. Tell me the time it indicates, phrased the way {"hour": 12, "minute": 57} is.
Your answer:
{"hour": 7, "minute": 19}
